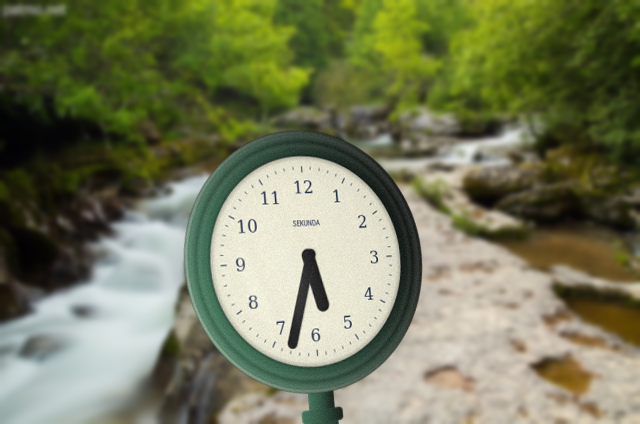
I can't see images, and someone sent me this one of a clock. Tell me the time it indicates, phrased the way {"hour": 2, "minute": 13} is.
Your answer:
{"hour": 5, "minute": 33}
